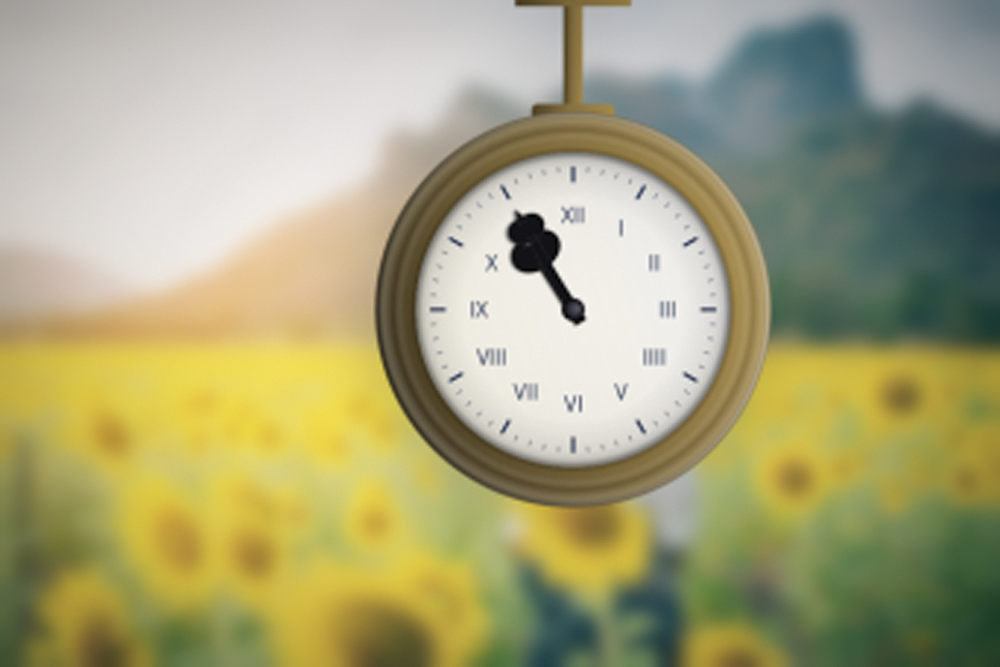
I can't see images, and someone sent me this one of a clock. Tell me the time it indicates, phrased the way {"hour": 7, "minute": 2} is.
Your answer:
{"hour": 10, "minute": 55}
